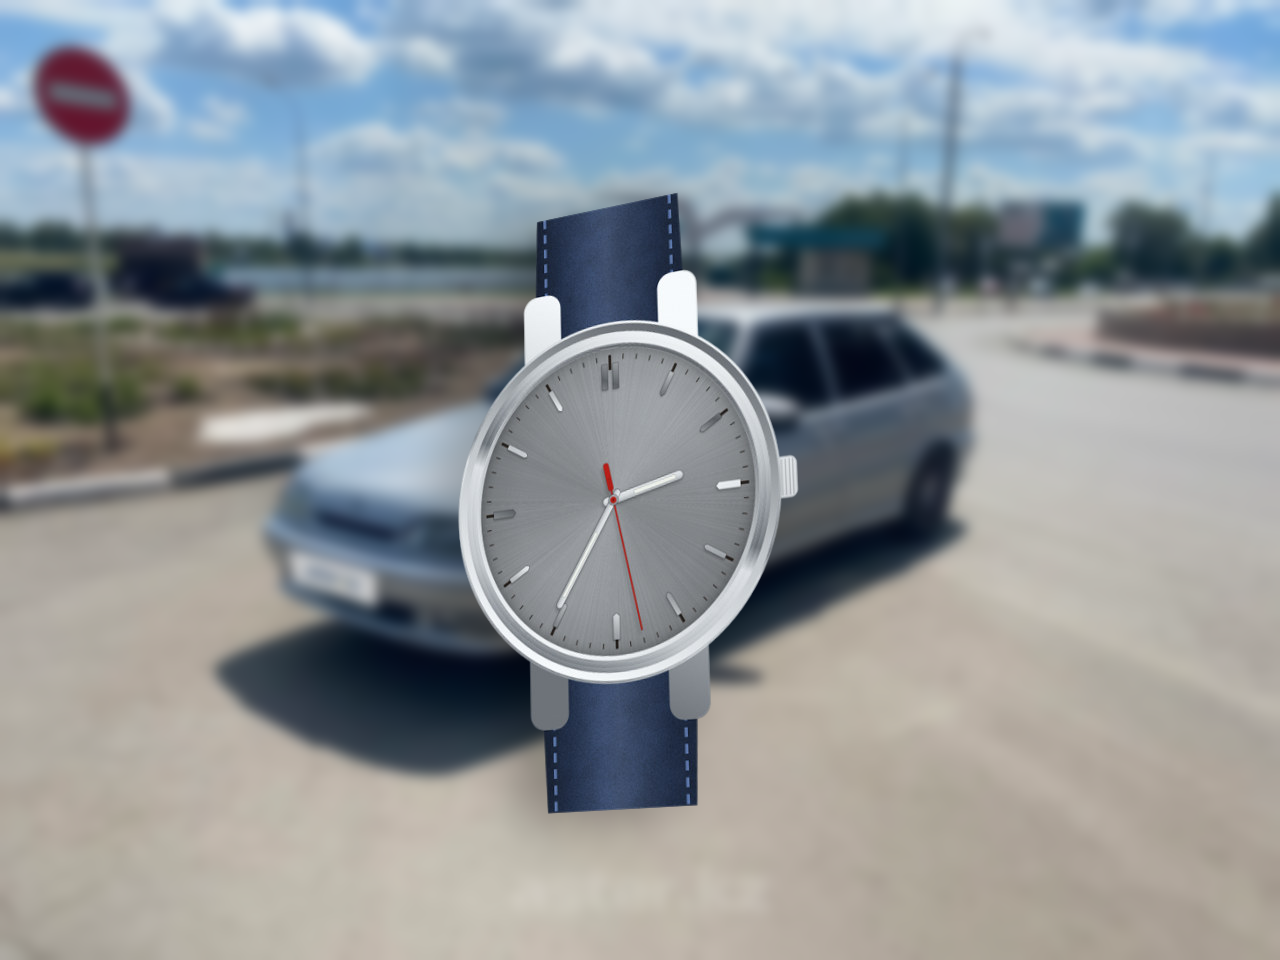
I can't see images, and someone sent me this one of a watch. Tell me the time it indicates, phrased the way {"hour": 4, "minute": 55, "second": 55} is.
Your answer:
{"hour": 2, "minute": 35, "second": 28}
